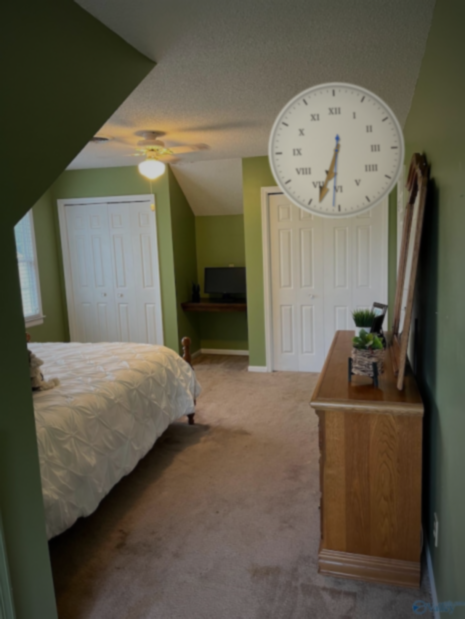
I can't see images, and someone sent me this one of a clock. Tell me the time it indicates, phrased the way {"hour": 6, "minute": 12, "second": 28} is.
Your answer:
{"hour": 6, "minute": 33, "second": 31}
